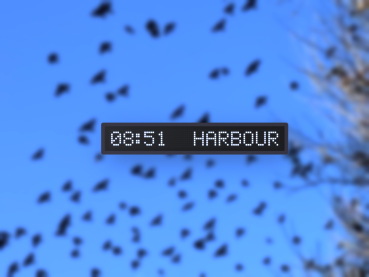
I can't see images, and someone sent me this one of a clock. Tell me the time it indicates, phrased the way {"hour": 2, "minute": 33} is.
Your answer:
{"hour": 8, "minute": 51}
